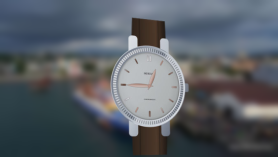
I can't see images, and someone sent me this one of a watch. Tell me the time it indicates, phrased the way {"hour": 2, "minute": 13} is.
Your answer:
{"hour": 12, "minute": 45}
